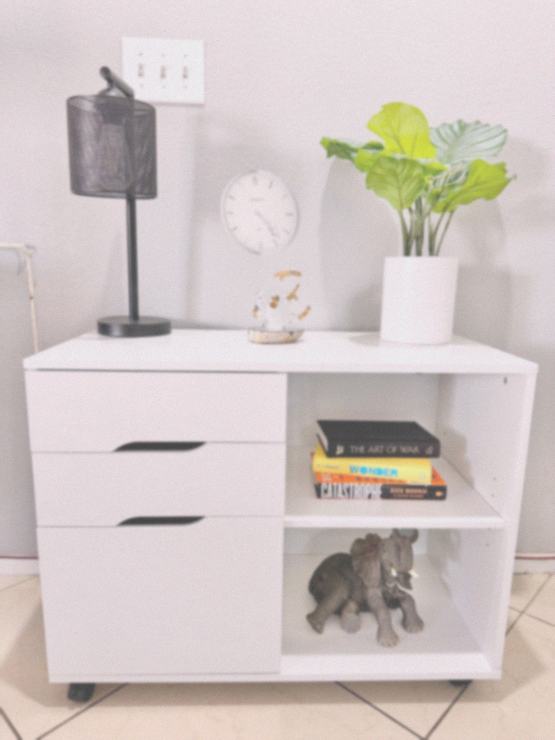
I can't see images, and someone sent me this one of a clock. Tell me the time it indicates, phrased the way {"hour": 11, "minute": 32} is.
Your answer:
{"hour": 4, "minute": 23}
